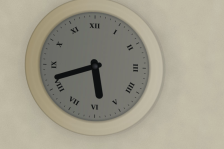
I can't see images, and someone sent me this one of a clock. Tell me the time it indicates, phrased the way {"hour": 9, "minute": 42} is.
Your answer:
{"hour": 5, "minute": 42}
